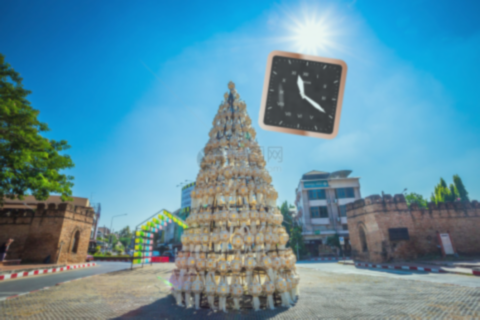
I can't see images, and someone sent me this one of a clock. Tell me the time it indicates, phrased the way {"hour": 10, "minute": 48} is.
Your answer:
{"hour": 11, "minute": 20}
